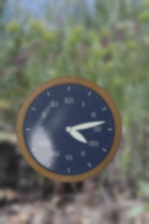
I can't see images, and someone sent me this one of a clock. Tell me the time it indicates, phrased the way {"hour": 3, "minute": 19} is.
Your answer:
{"hour": 4, "minute": 13}
